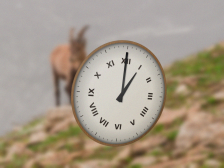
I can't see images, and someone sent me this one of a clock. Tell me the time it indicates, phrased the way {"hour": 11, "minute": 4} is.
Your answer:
{"hour": 1, "minute": 0}
